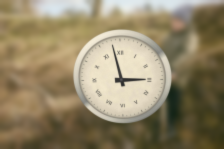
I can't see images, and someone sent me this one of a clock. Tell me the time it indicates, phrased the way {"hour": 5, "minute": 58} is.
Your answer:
{"hour": 2, "minute": 58}
